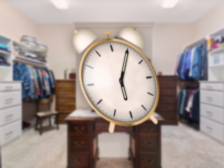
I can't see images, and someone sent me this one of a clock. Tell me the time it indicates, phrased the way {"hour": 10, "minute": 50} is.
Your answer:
{"hour": 6, "minute": 5}
